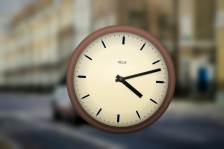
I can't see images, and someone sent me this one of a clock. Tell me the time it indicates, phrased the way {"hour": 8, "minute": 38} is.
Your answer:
{"hour": 4, "minute": 12}
